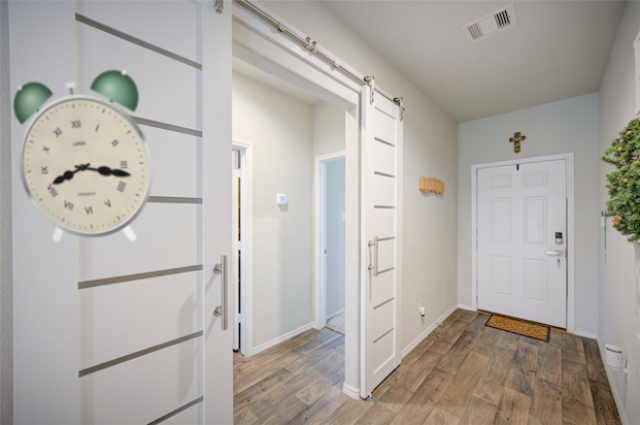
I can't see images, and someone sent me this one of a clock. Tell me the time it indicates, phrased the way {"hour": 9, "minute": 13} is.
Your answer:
{"hour": 8, "minute": 17}
